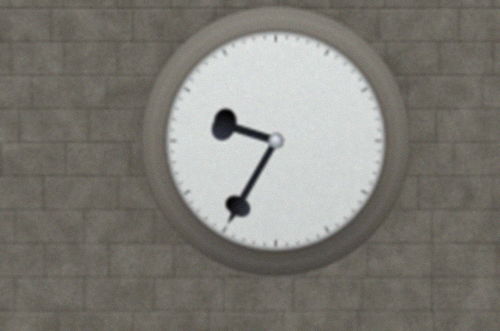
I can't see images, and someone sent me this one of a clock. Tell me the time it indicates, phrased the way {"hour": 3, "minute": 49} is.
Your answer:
{"hour": 9, "minute": 35}
